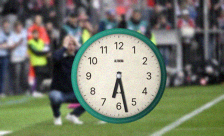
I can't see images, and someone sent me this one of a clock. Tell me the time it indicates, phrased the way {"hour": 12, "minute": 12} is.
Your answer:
{"hour": 6, "minute": 28}
